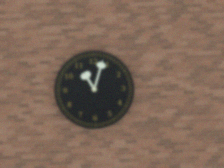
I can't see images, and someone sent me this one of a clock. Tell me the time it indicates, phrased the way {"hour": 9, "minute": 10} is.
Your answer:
{"hour": 11, "minute": 3}
